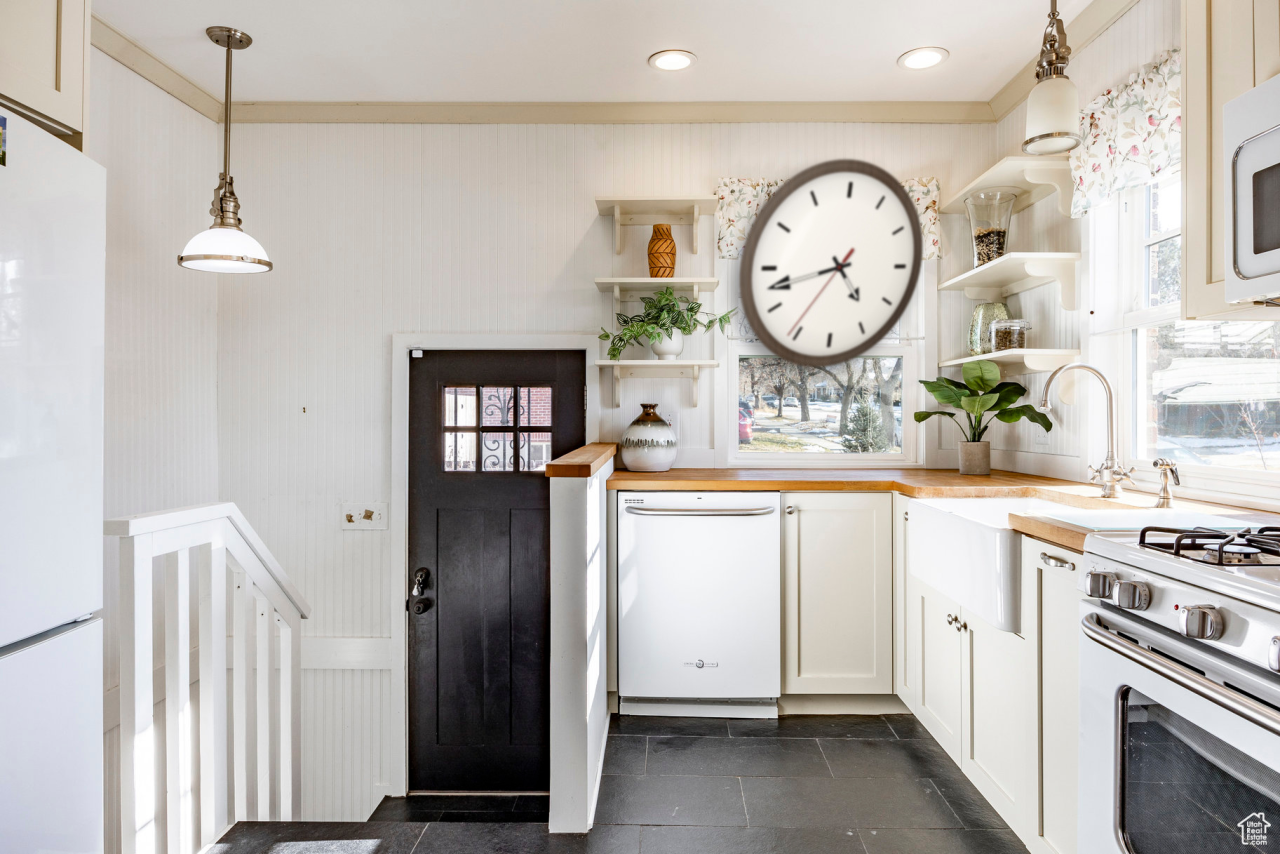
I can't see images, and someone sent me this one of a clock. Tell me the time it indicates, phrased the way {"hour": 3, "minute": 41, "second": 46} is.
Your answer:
{"hour": 4, "minute": 42, "second": 36}
